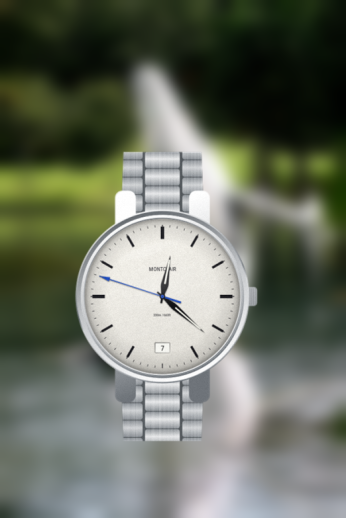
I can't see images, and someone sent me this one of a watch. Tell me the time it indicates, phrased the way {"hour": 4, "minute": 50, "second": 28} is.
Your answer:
{"hour": 12, "minute": 21, "second": 48}
